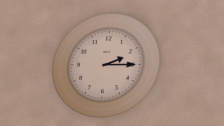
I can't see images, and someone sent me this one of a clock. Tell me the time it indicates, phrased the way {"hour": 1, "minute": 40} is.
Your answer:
{"hour": 2, "minute": 15}
